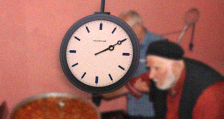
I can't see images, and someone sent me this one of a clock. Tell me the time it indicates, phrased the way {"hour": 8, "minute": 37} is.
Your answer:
{"hour": 2, "minute": 10}
